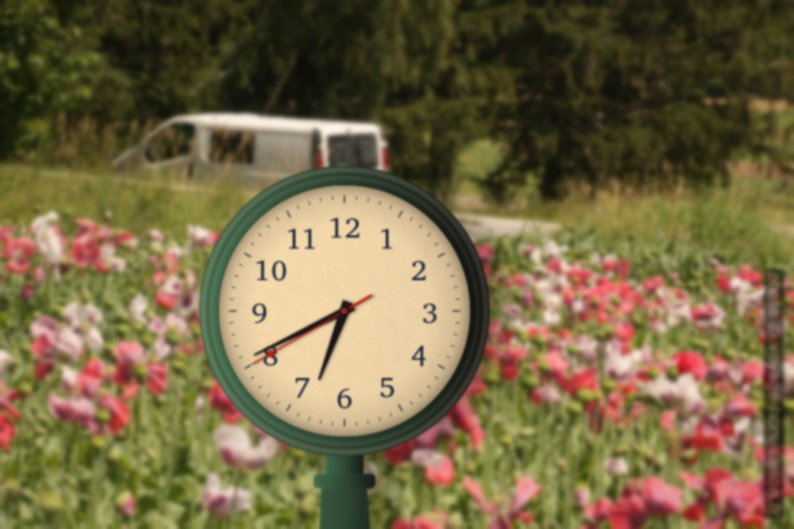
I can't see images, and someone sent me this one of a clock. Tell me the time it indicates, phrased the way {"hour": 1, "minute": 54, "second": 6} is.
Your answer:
{"hour": 6, "minute": 40, "second": 40}
